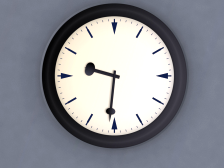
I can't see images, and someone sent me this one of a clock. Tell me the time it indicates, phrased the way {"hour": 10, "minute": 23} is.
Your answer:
{"hour": 9, "minute": 31}
